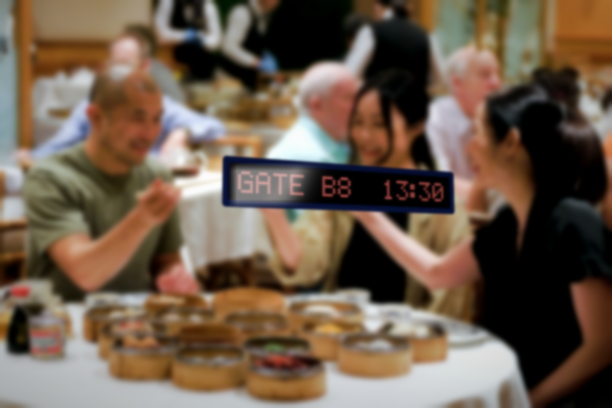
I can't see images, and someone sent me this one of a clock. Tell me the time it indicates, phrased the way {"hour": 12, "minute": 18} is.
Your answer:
{"hour": 13, "minute": 30}
